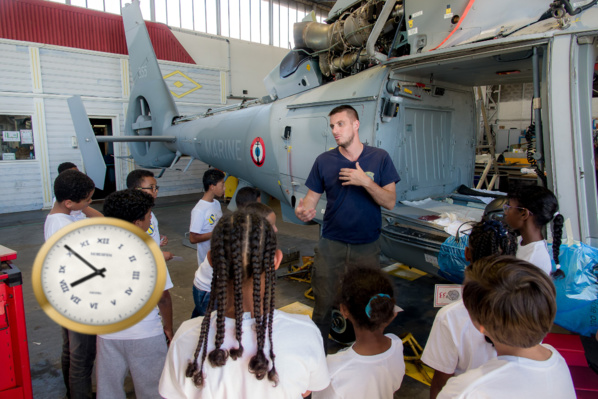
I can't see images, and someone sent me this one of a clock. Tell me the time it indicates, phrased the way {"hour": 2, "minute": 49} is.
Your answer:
{"hour": 7, "minute": 51}
